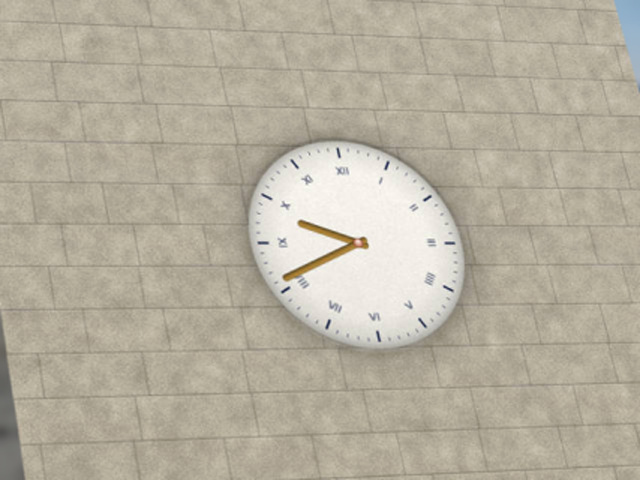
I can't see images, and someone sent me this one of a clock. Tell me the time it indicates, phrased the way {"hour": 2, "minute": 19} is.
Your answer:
{"hour": 9, "minute": 41}
